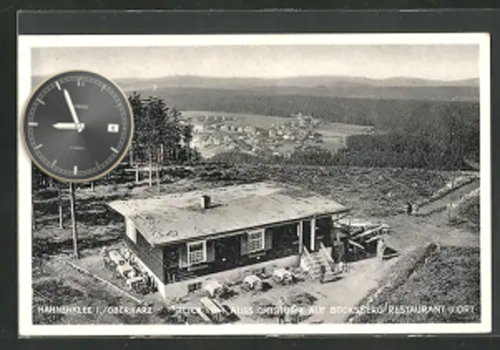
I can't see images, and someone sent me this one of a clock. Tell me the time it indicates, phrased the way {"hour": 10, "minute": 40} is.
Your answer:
{"hour": 8, "minute": 56}
